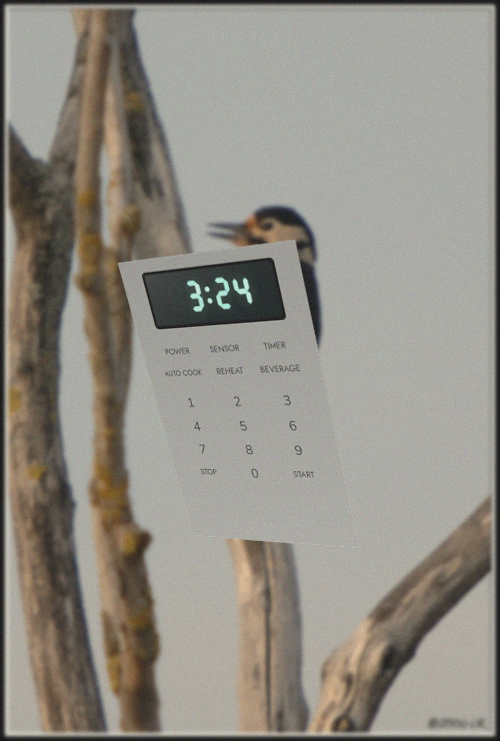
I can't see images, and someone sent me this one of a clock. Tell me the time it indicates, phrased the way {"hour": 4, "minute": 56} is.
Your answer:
{"hour": 3, "minute": 24}
